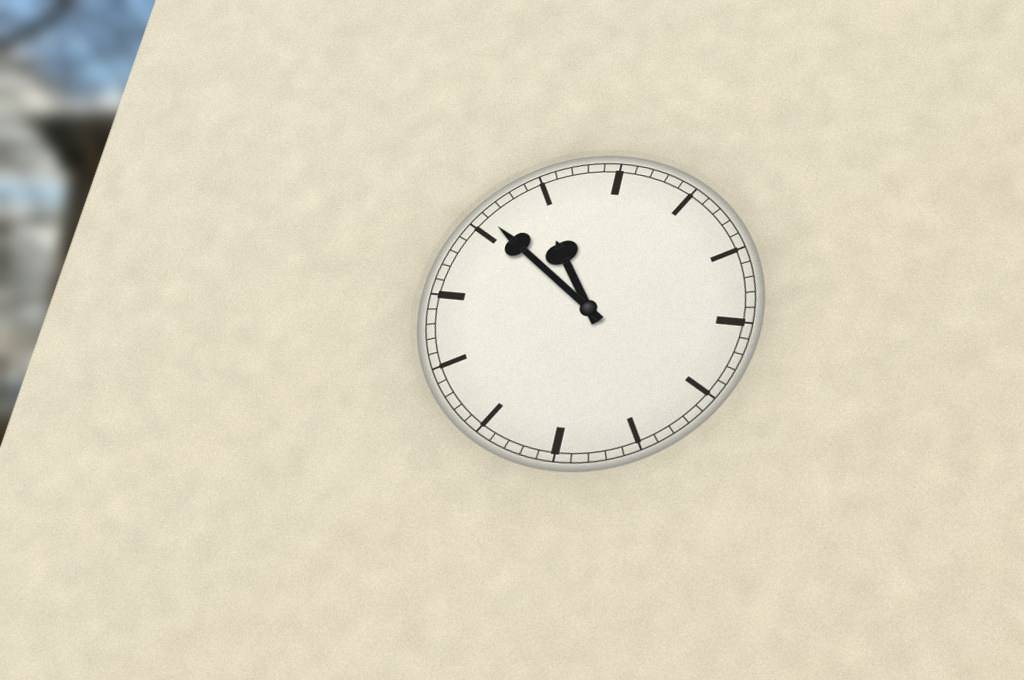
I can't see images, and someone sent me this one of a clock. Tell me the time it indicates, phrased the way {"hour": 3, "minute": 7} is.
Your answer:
{"hour": 10, "minute": 51}
